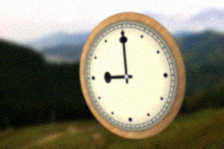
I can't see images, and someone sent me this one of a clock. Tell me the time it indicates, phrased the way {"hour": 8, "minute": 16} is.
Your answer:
{"hour": 9, "minute": 0}
